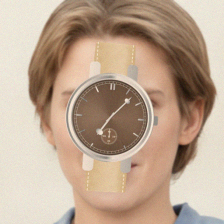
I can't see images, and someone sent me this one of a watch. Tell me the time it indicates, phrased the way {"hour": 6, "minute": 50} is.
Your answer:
{"hour": 7, "minute": 7}
